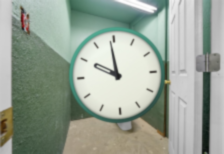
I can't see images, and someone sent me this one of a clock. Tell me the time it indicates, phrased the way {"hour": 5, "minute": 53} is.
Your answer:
{"hour": 9, "minute": 59}
